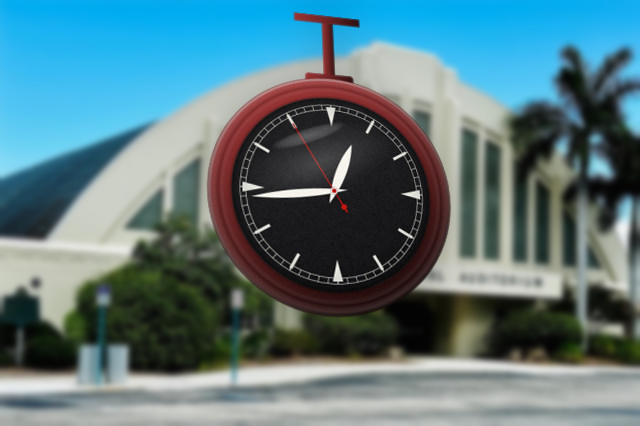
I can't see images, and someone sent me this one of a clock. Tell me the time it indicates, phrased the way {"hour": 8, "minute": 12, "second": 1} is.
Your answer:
{"hour": 12, "minute": 43, "second": 55}
